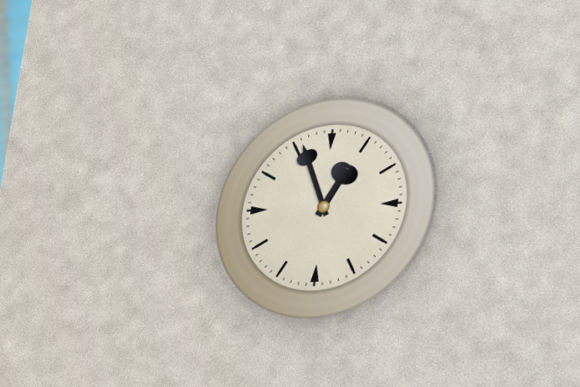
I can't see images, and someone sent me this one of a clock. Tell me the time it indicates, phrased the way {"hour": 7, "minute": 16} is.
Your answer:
{"hour": 12, "minute": 56}
